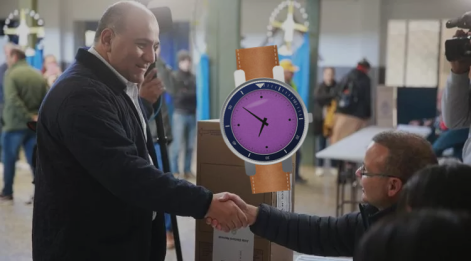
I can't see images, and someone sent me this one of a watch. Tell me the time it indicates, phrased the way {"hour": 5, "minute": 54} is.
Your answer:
{"hour": 6, "minute": 52}
